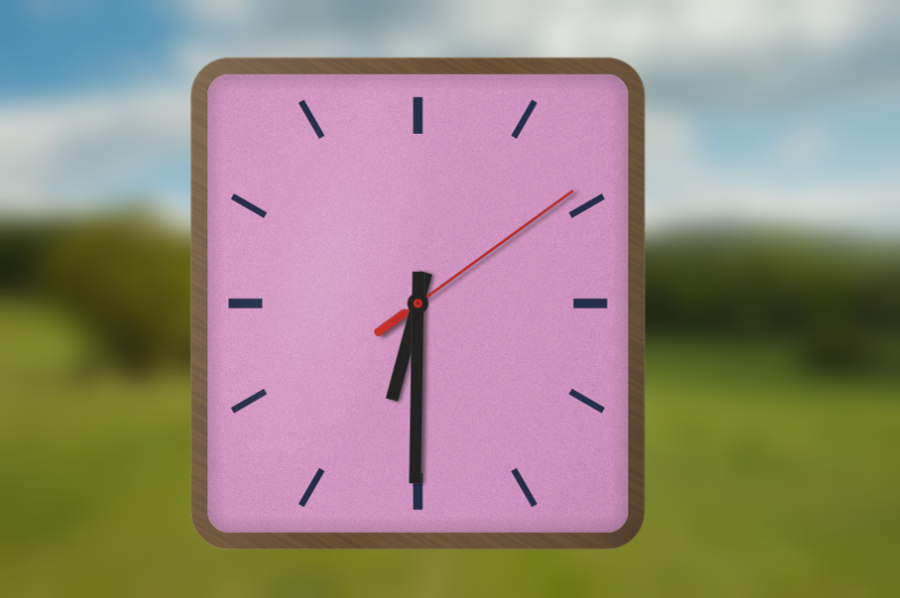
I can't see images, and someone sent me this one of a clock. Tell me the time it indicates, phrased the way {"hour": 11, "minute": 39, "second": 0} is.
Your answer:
{"hour": 6, "minute": 30, "second": 9}
